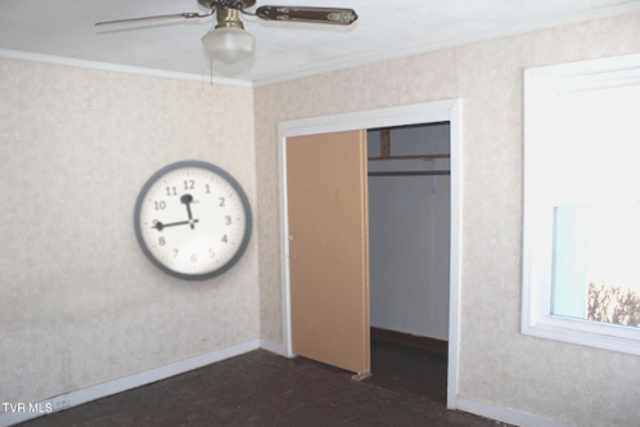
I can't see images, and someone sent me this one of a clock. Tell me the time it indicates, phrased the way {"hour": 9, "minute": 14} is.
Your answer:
{"hour": 11, "minute": 44}
